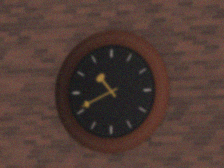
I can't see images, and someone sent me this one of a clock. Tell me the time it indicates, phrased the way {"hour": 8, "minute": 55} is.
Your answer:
{"hour": 10, "minute": 41}
